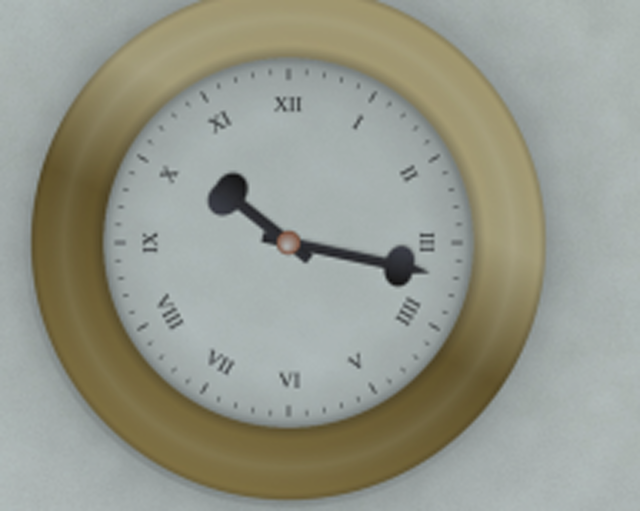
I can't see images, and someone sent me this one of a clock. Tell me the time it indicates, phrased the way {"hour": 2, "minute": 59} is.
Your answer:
{"hour": 10, "minute": 17}
